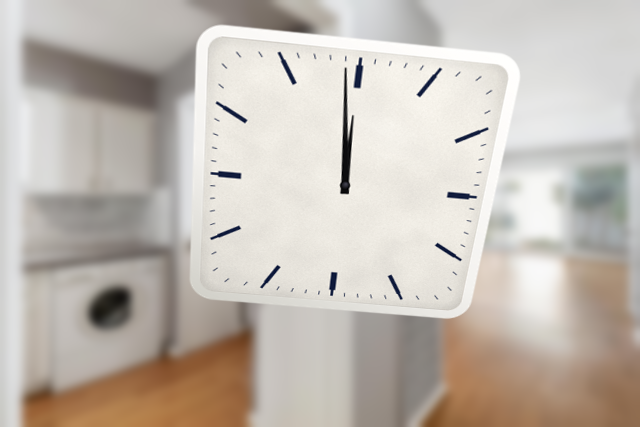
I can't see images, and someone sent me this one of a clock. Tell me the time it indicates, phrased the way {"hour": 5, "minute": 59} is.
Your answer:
{"hour": 11, "minute": 59}
